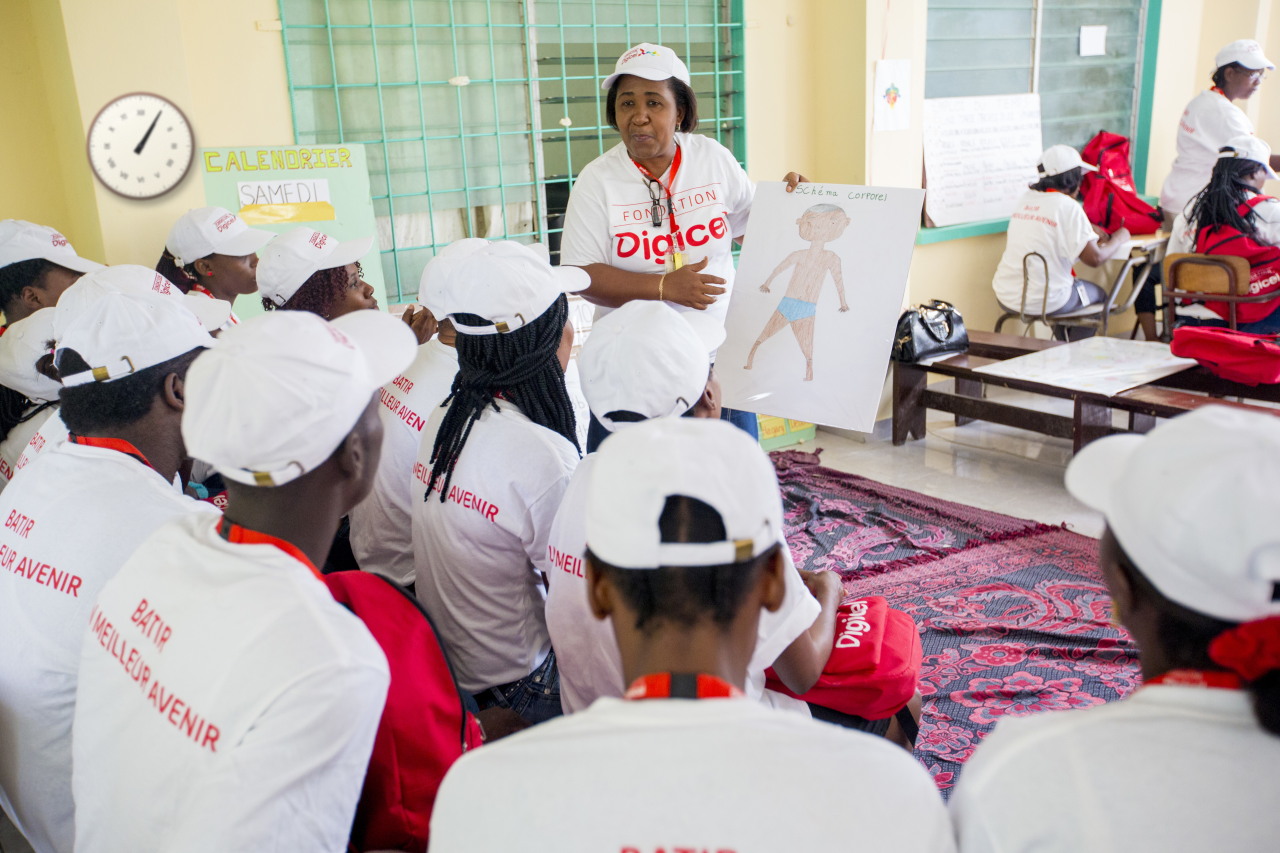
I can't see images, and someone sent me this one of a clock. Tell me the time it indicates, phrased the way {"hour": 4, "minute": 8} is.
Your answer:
{"hour": 1, "minute": 5}
